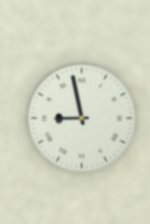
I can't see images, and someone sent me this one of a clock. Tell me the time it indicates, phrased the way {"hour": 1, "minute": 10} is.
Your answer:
{"hour": 8, "minute": 58}
